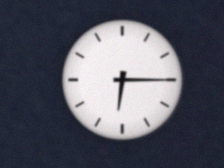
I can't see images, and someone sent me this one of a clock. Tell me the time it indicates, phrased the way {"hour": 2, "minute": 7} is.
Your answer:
{"hour": 6, "minute": 15}
